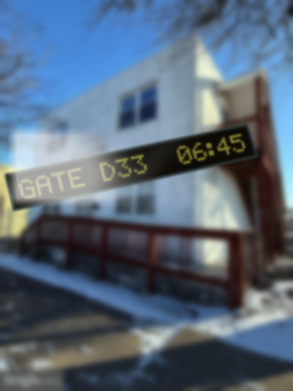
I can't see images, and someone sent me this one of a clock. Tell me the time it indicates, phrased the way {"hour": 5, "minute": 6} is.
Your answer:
{"hour": 6, "minute": 45}
